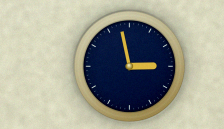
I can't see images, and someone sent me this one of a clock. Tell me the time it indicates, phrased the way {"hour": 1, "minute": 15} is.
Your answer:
{"hour": 2, "minute": 58}
